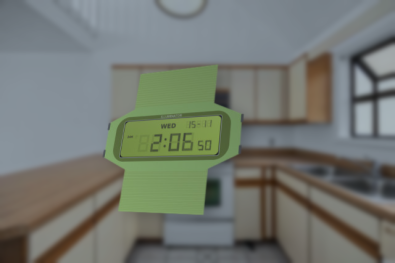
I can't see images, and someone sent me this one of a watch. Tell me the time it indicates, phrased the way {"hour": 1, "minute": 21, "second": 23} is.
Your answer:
{"hour": 2, "minute": 6, "second": 50}
